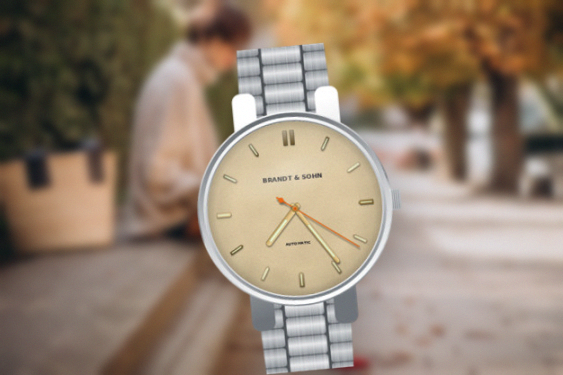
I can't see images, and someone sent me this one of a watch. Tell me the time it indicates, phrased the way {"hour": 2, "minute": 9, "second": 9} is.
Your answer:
{"hour": 7, "minute": 24, "second": 21}
